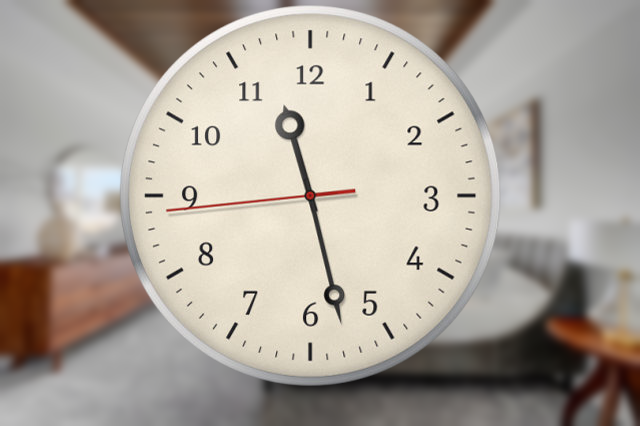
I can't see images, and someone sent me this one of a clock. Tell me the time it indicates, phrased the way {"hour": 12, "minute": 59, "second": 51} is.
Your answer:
{"hour": 11, "minute": 27, "second": 44}
